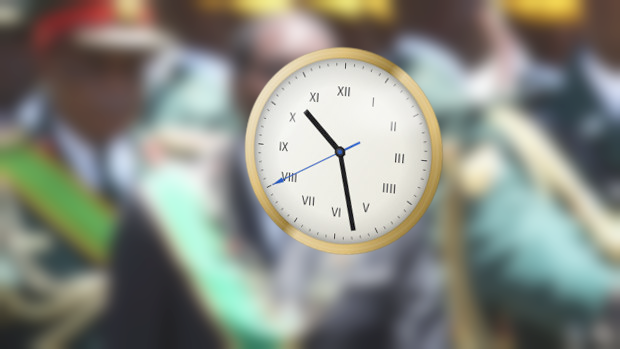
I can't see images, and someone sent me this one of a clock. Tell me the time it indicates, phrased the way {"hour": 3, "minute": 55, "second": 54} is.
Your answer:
{"hour": 10, "minute": 27, "second": 40}
